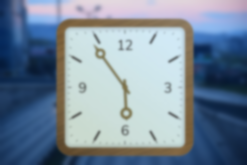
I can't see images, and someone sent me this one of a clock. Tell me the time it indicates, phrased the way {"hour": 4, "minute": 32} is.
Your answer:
{"hour": 5, "minute": 54}
